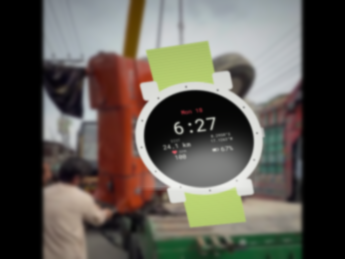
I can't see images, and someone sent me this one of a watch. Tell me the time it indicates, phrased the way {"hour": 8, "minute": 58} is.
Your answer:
{"hour": 6, "minute": 27}
